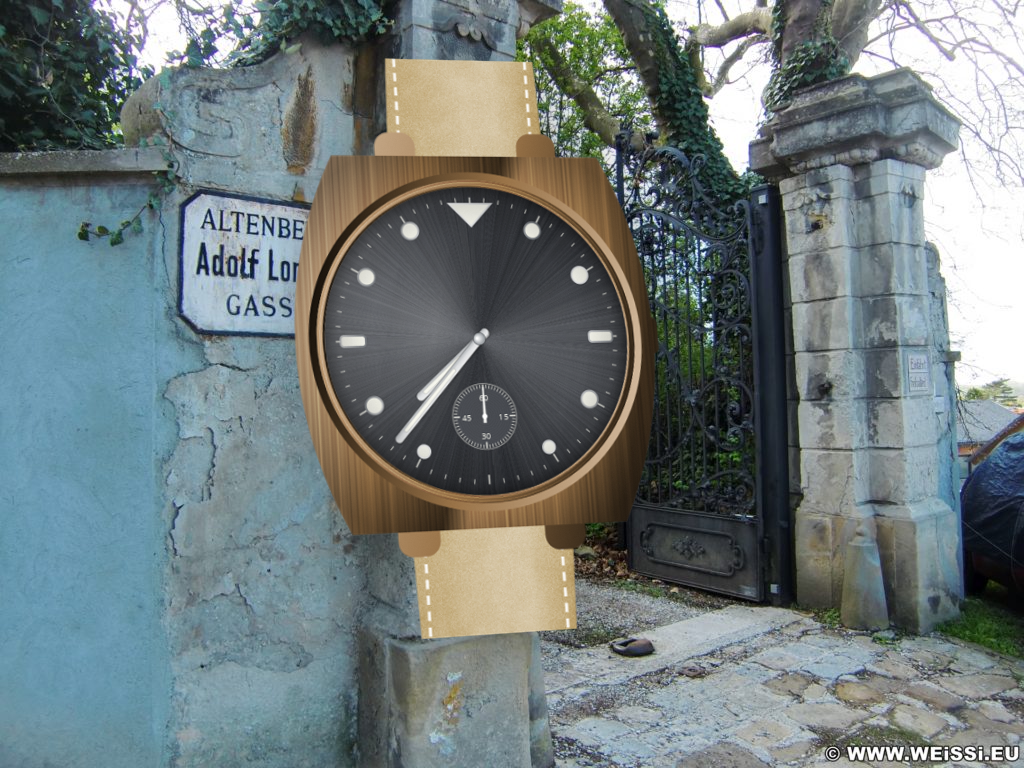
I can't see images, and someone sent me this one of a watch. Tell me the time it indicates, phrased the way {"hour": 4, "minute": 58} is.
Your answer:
{"hour": 7, "minute": 37}
